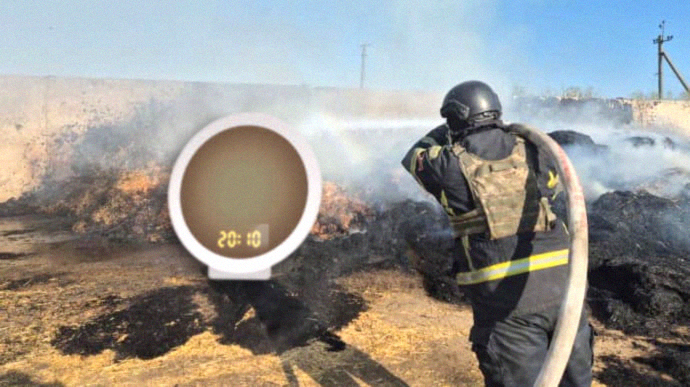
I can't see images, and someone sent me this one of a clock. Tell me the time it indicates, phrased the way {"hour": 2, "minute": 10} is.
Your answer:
{"hour": 20, "minute": 10}
